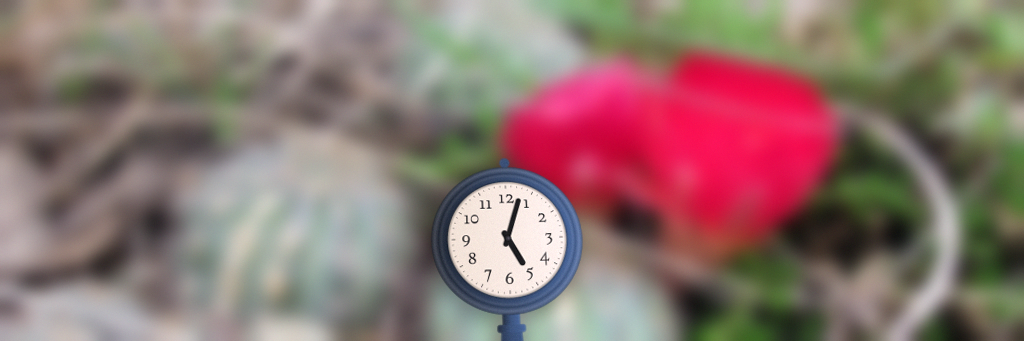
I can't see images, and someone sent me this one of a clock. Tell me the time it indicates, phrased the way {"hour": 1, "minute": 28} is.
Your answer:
{"hour": 5, "minute": 3}
